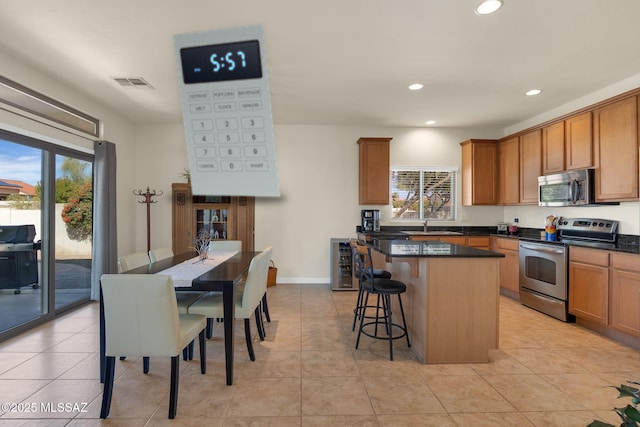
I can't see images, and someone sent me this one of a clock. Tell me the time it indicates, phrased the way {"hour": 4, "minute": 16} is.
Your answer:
{"hour": 5, "minute": 57}
